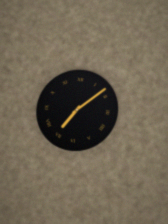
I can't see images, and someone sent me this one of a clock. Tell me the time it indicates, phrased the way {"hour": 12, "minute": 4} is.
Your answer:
{"hour": 7, "minute": 8}
